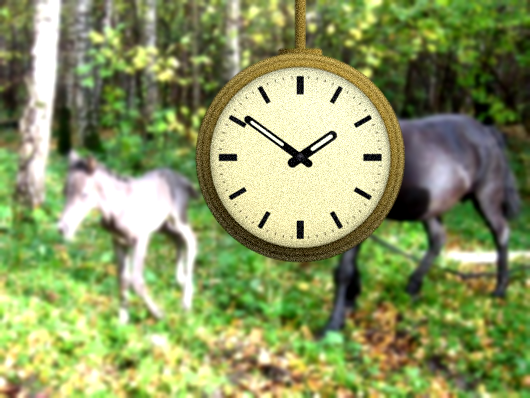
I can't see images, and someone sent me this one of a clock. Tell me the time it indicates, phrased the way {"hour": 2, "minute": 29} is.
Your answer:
{"hour": 1, "minute": 51}
